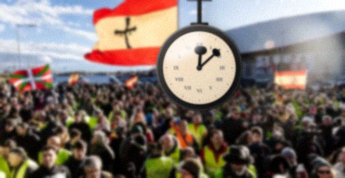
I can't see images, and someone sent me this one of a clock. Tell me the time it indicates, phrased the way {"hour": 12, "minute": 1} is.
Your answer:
{"hour": 12, "minute": 8}
